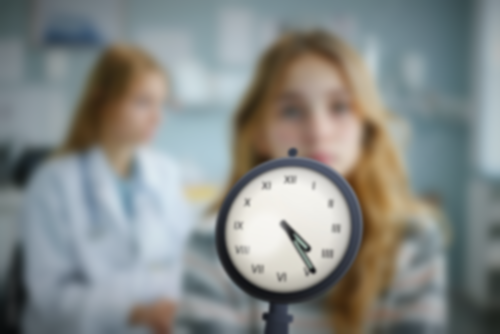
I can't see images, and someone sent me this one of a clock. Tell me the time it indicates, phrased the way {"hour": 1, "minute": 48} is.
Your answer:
{"hour": 4, "minute": 24}
